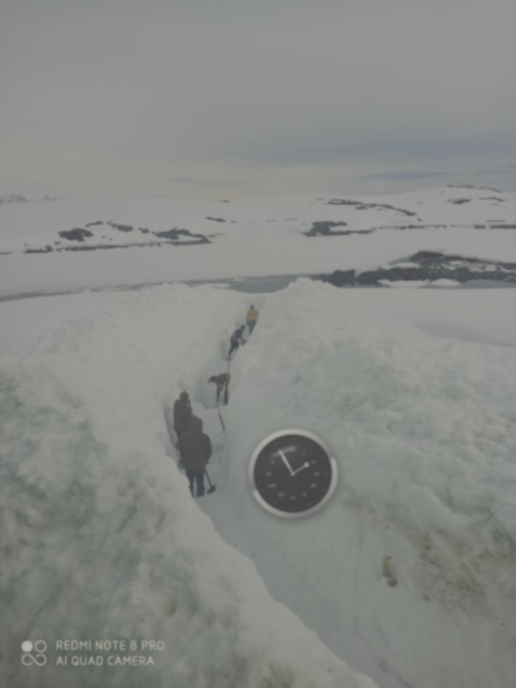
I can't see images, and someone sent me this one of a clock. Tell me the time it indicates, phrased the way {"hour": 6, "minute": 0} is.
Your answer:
{"hour": 1, "minute": 55}
